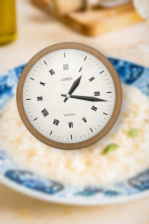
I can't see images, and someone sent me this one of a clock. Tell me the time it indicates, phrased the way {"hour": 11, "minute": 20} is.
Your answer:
{"hour": 1, "minute": 17}
